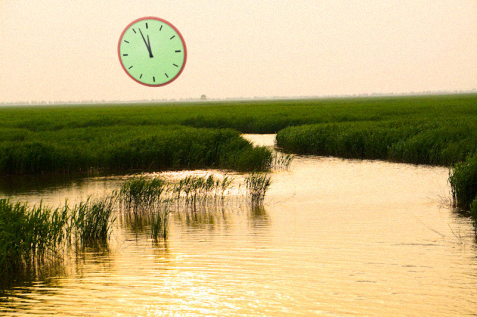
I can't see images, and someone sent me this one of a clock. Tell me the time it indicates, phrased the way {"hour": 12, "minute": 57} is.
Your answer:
{"hour": 11, "minute": 57}
